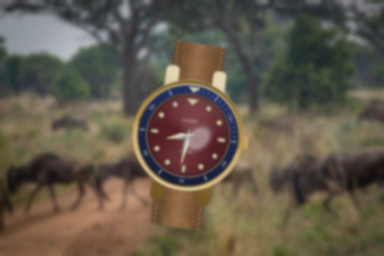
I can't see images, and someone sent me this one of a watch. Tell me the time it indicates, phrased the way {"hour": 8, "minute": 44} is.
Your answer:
{"hour": 8, "minute": 31}
